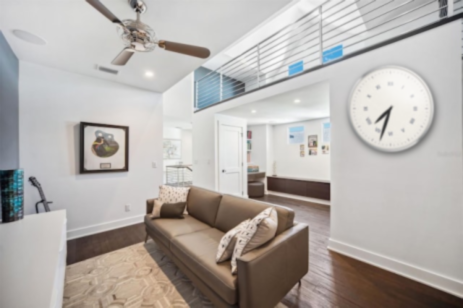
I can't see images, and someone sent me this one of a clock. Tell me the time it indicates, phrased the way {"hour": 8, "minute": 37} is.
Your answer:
{"hour": 7, "minute": 33}
